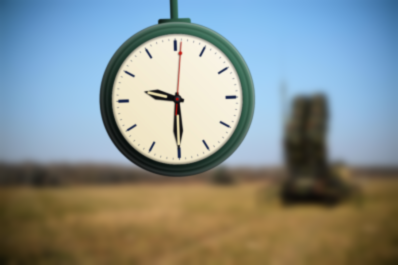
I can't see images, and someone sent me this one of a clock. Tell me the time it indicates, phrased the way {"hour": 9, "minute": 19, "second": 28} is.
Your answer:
{"hour": 9, "minute": 30, "second": 1}
